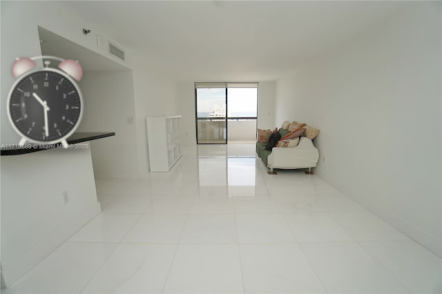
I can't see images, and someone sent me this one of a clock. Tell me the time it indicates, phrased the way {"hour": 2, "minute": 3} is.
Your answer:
{"hour": 10, "minute": 29}
